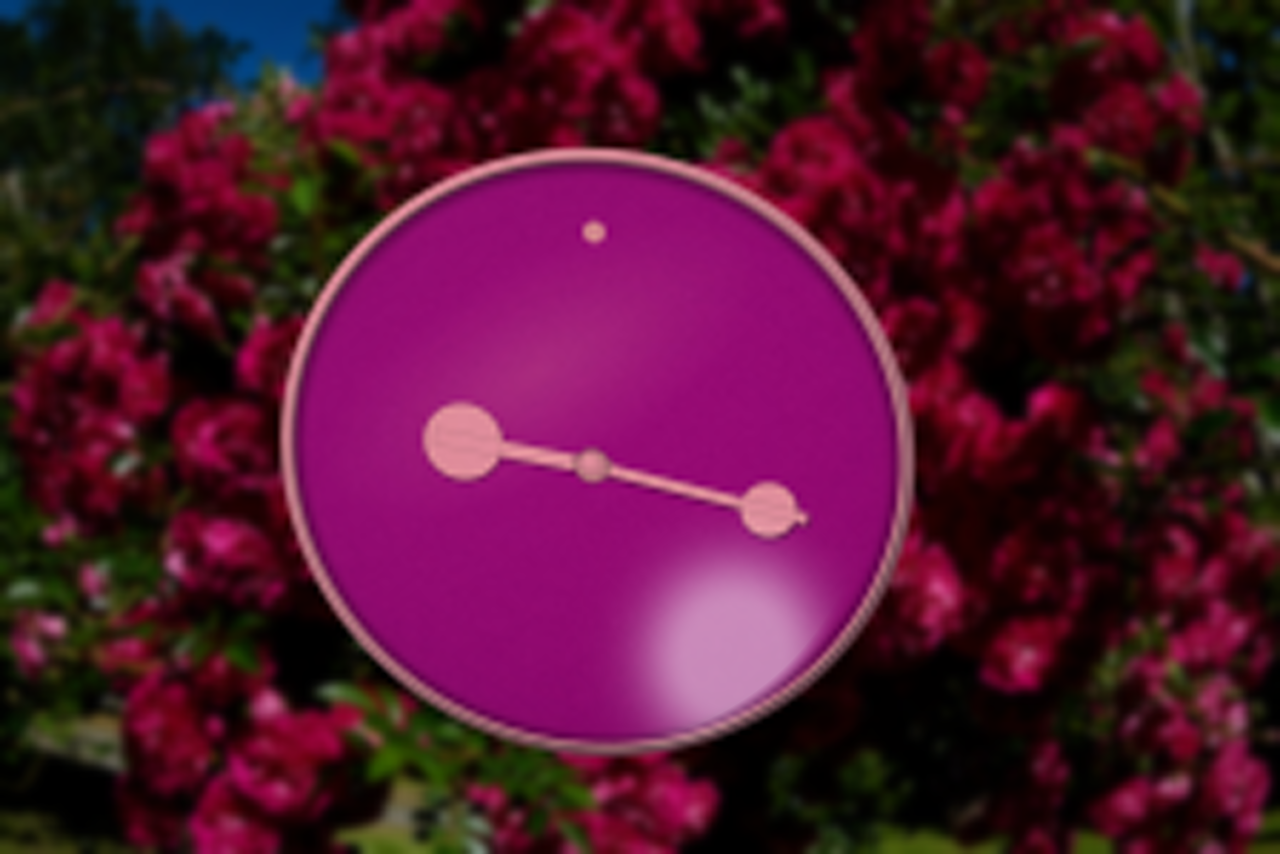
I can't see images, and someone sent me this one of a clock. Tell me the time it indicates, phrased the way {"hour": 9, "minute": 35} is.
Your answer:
{"hour": 9, "minute": 17}
